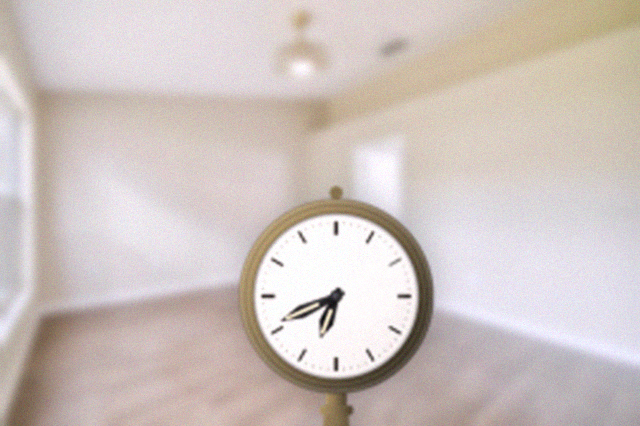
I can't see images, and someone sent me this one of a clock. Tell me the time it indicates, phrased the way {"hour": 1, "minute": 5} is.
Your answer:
{"hour": 6, "minute": 41}
